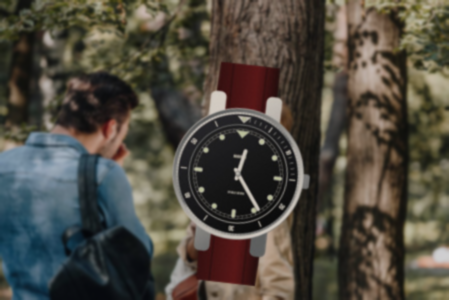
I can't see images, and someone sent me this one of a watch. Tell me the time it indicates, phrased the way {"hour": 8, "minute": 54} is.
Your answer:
{"hour": 12, "minute": 24}
